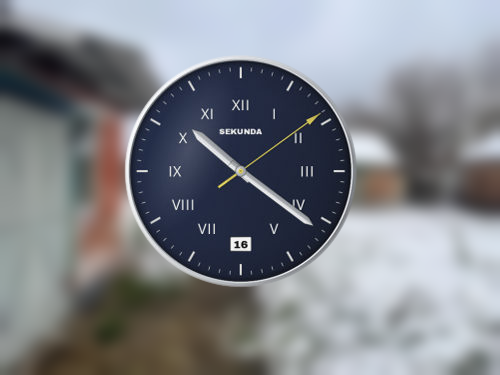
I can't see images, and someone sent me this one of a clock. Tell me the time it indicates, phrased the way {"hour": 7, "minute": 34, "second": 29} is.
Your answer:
{"hour": 10, "minute": 21, "second": 9}
